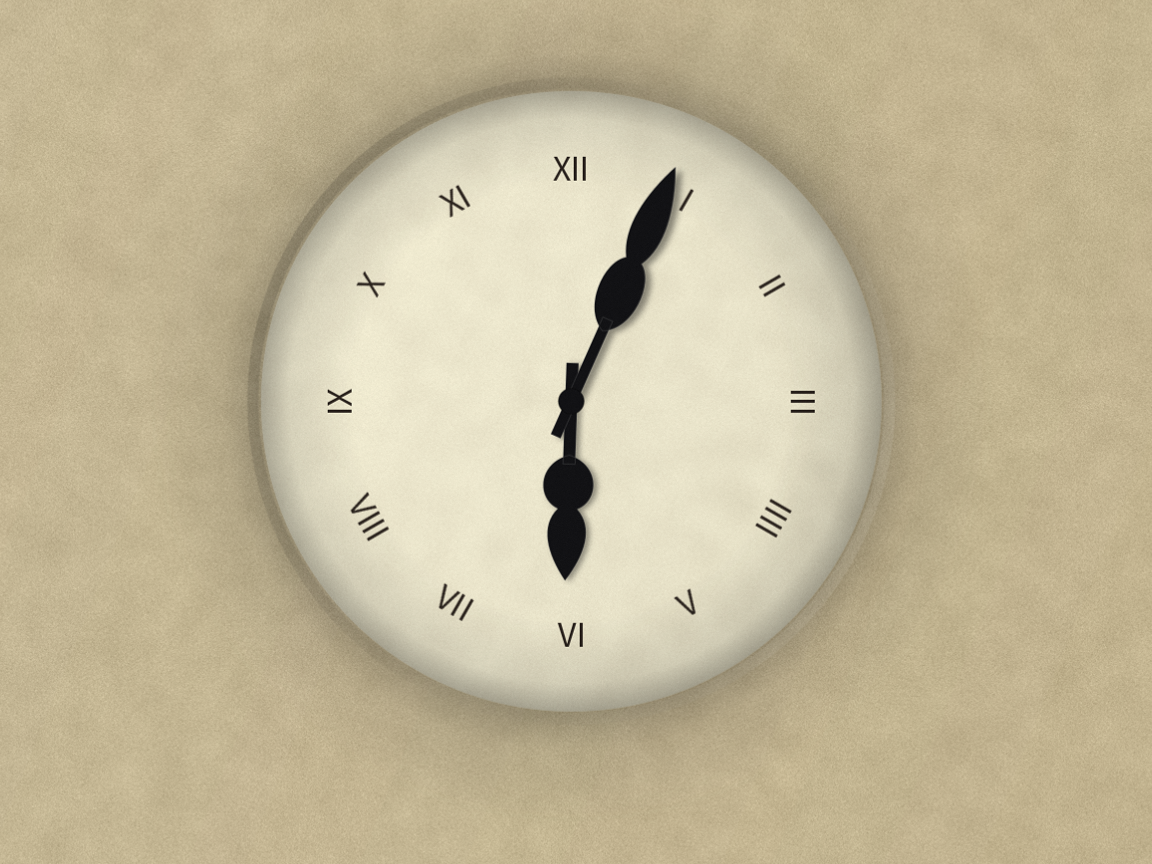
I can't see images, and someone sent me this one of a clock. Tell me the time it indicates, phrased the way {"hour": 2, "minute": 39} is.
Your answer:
{"hour": 6, "minute": 4}
